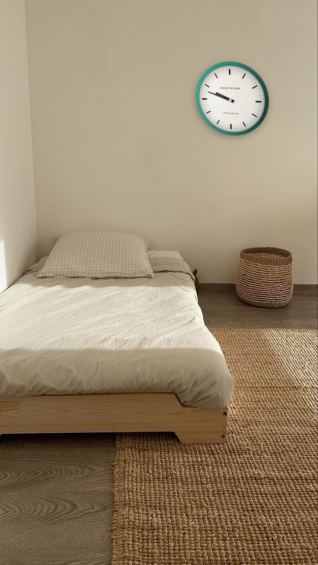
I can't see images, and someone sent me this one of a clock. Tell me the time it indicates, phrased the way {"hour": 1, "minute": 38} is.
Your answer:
{"hour": 9, "minute": 48}
